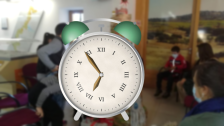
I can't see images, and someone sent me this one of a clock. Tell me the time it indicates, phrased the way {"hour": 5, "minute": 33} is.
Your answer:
{"hour": 6, "minute": 54}
